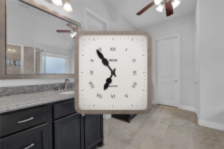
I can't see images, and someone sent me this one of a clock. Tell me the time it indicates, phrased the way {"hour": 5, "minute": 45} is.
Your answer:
{"hour": 6, "minute": 54}
